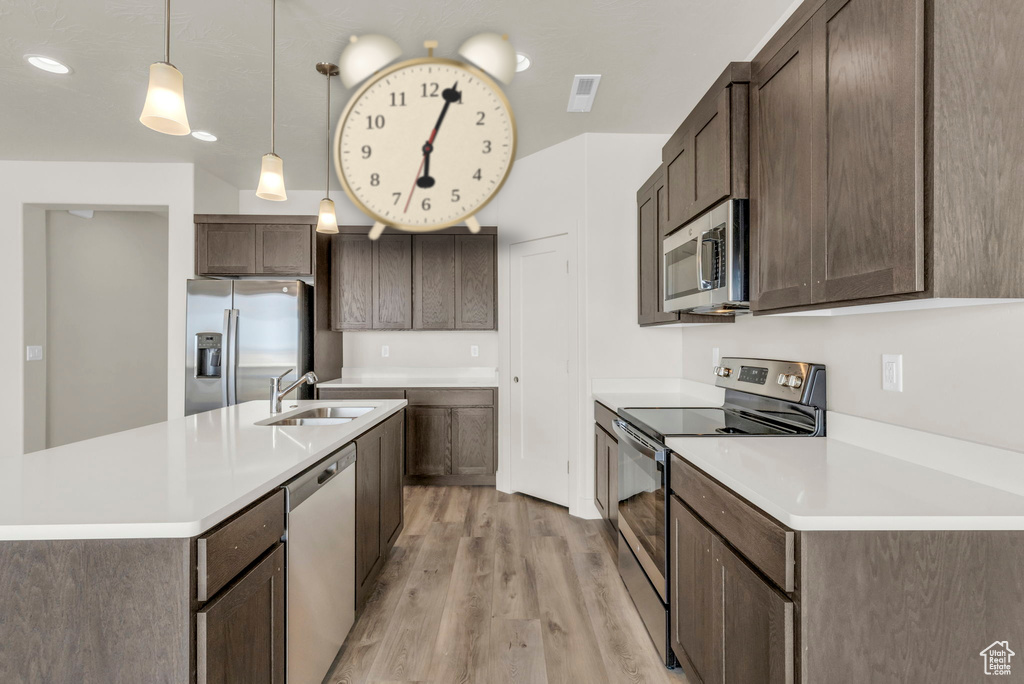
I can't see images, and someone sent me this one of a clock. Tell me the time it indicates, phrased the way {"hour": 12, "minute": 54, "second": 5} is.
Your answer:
{"hour": 6, "minute": 3, "second": 33}
